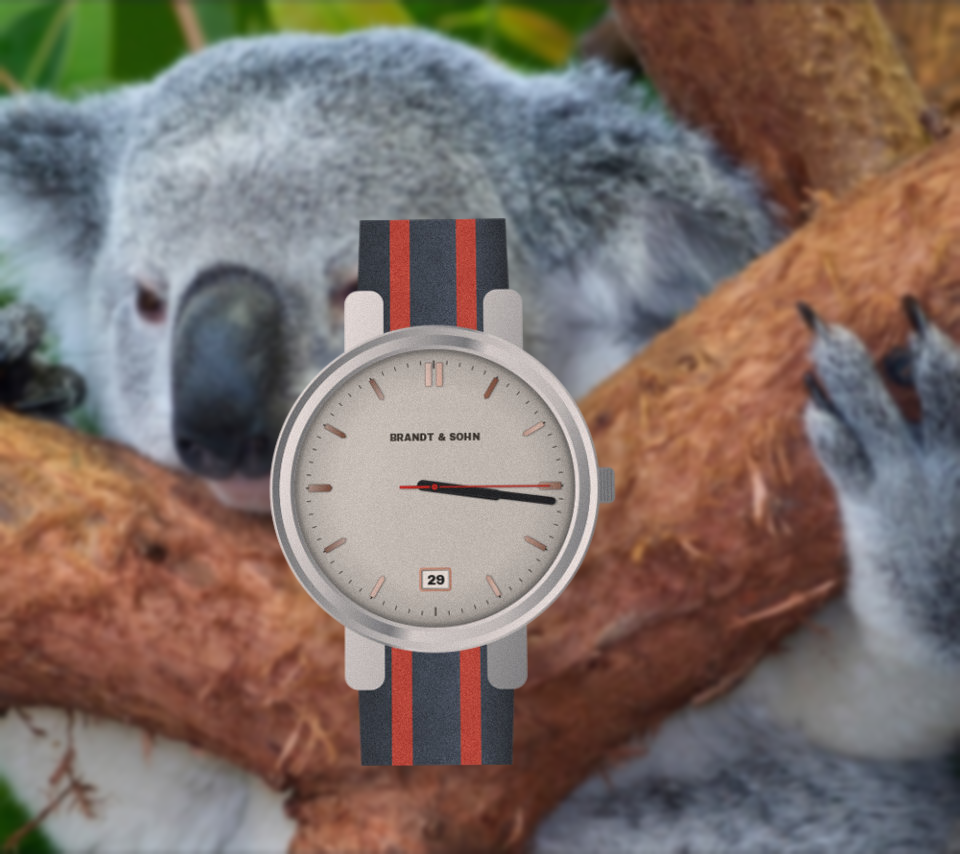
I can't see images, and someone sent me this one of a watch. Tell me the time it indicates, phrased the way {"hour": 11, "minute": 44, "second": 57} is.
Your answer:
{"hour": 3, "minute": 16, "second": 15}
